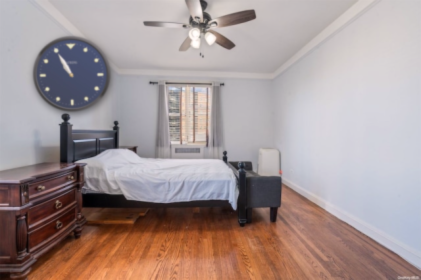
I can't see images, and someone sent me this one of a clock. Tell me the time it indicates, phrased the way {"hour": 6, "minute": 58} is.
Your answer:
{"hour": 10, "minute": 55}
